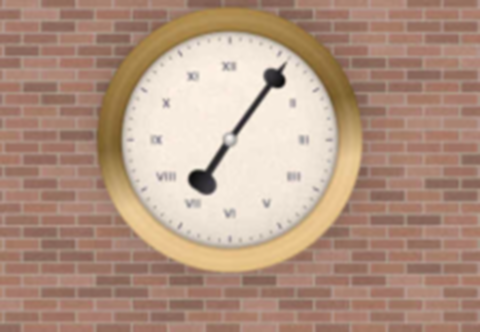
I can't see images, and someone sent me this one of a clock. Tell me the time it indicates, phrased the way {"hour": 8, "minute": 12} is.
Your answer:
{"hour": 7, "minute": 6}
